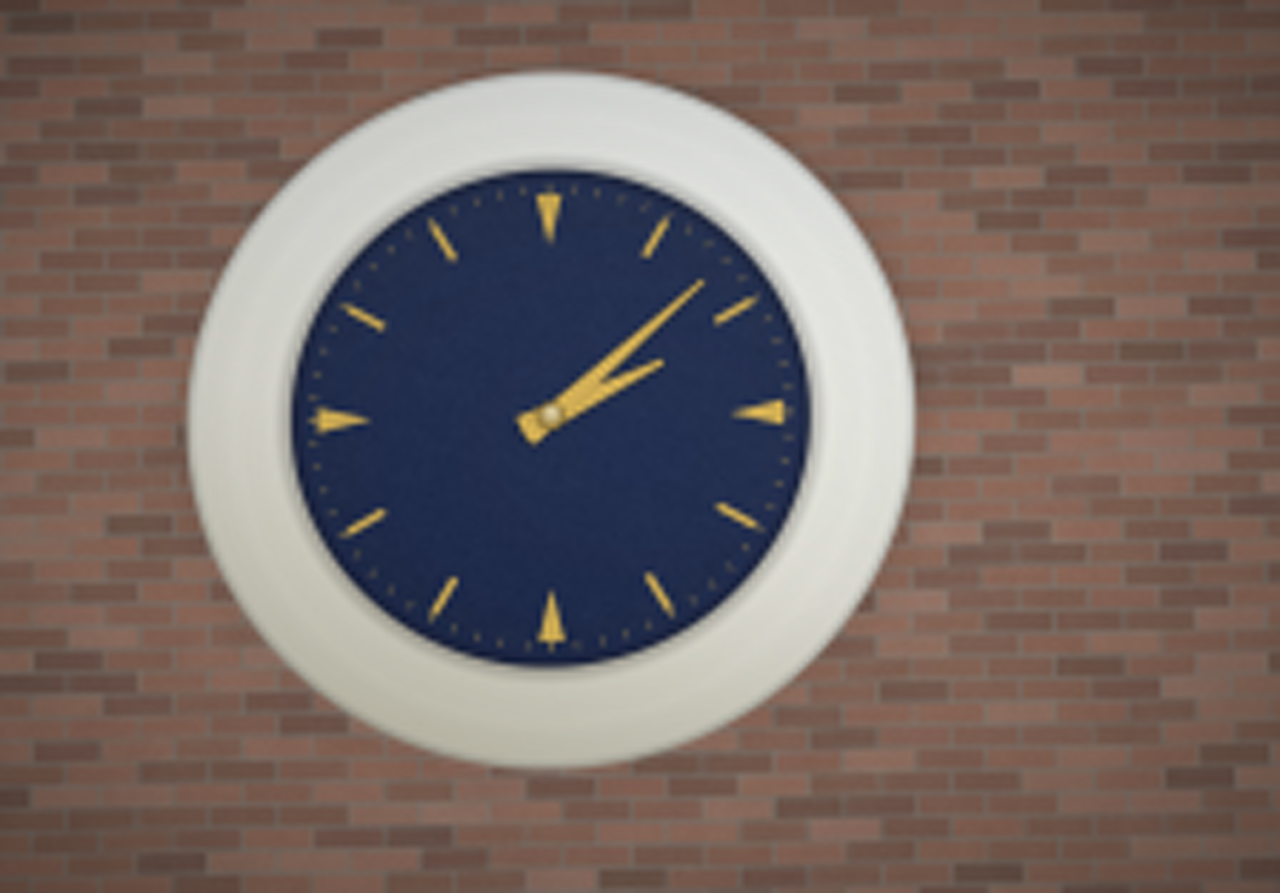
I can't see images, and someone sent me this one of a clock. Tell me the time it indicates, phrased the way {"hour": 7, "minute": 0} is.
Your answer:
{"hour": 2, "minute": 8}
